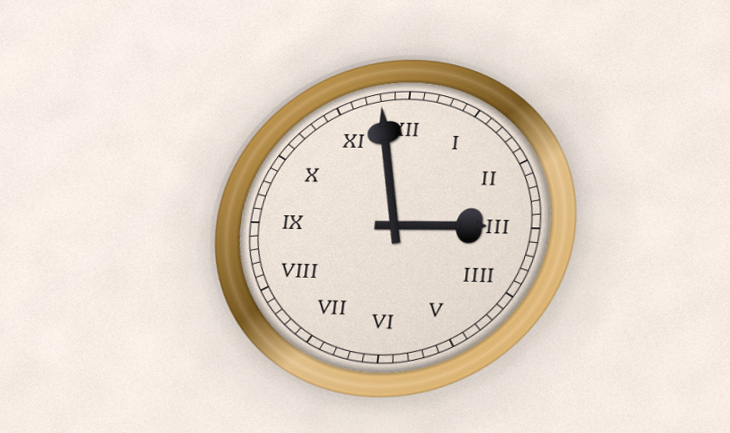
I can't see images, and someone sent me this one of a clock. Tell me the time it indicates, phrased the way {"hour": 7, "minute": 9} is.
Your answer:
{"hour": 2, "minute": 58}
